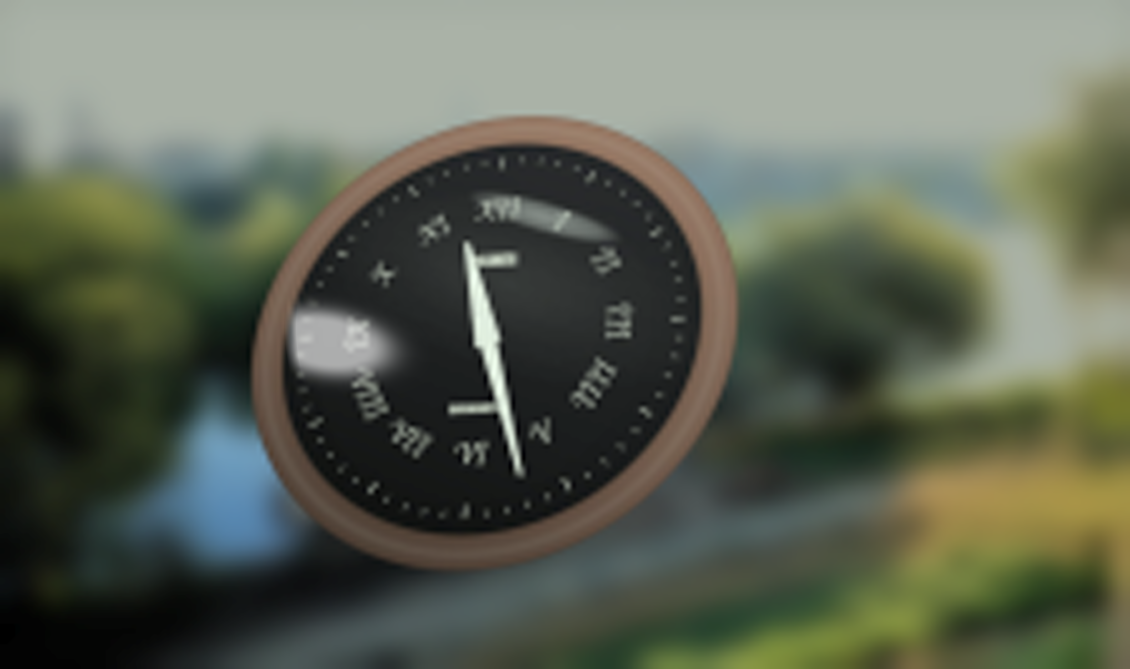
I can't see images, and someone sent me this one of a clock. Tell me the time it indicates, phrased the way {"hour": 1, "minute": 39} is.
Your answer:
{"hour": 11, "minute": 27}
